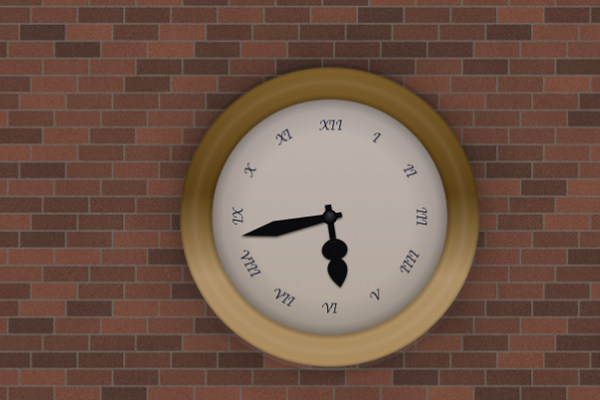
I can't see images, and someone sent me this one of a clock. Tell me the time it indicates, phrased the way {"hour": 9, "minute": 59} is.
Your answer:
{"hour": 5, "minute": 43}
